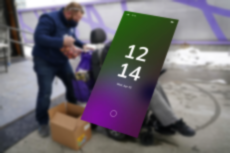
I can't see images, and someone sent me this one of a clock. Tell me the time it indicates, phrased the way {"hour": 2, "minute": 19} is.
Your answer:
{"hour": 12, "minute": 14}
